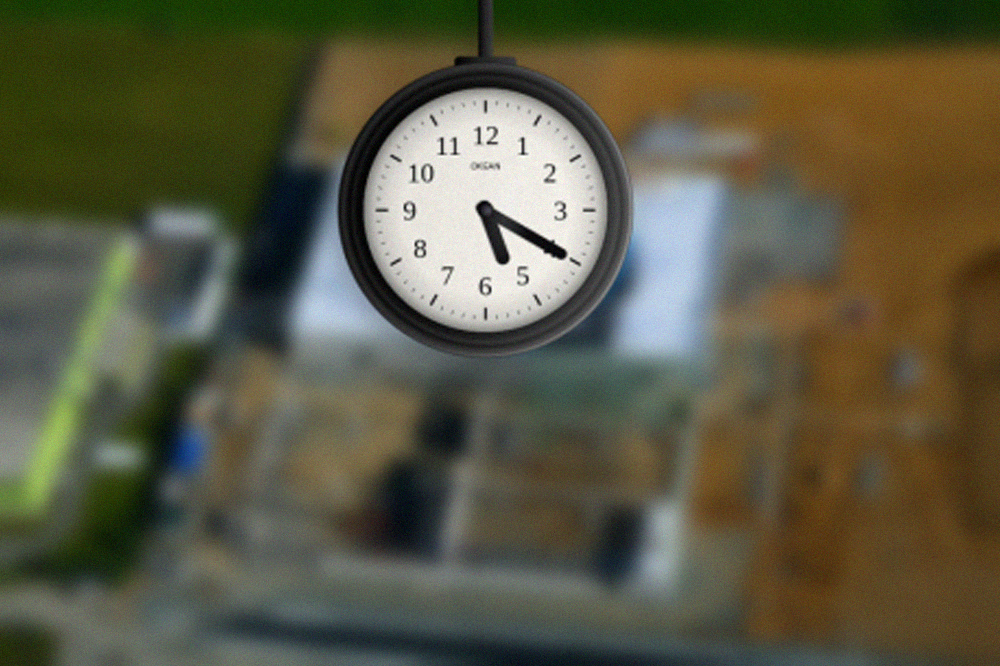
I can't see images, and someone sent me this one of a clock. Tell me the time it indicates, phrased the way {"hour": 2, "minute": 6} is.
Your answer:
{"hour": 5, "minute": 20}
